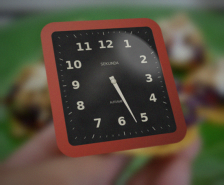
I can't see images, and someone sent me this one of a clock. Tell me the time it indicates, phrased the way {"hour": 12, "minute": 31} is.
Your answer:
{"hour": 5, "minute": 27}
